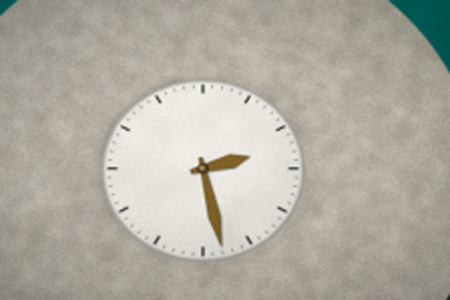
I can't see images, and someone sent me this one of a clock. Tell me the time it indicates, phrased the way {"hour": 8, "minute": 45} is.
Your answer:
{"hour": 2, "minute": 28}
